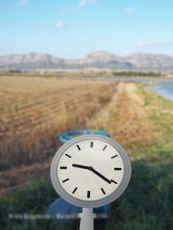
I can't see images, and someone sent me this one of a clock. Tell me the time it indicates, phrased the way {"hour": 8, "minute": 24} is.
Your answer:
{"hour": 9, "minute": 21}
